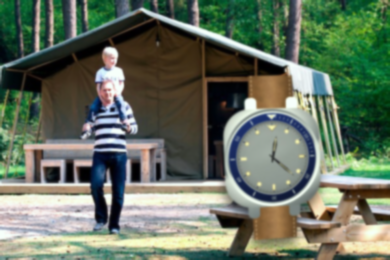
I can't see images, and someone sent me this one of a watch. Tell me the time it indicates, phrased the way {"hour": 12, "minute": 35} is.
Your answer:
{"hour": 12, "minute": 22}
